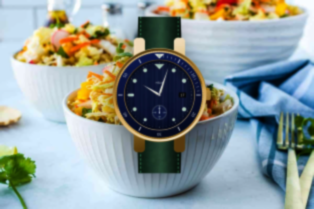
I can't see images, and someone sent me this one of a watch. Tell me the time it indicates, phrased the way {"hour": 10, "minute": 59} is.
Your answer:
{"hour": 10, "minute": 3}
